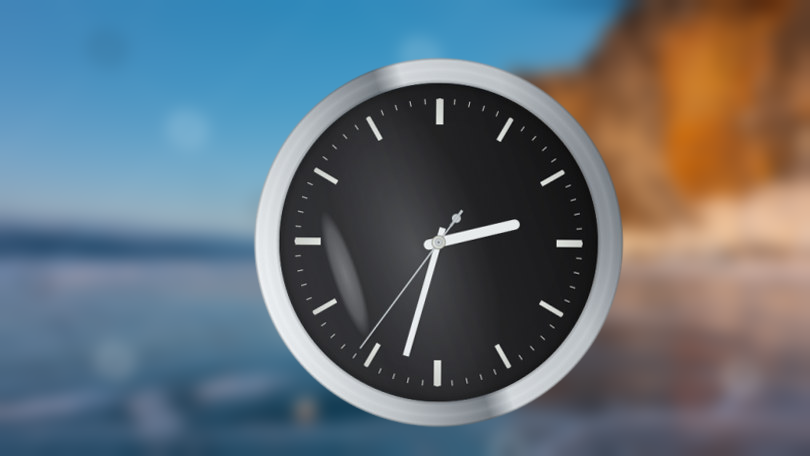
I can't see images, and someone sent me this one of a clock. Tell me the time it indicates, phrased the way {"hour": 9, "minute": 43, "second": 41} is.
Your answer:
{"hour": 2, "minute": 32, "second": 36}
